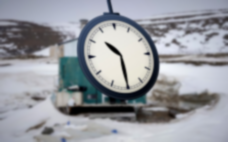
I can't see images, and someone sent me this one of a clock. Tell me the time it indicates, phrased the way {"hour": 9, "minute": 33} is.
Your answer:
{"hour": 10, "minute": 30}
